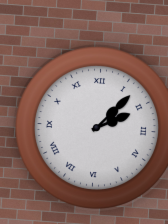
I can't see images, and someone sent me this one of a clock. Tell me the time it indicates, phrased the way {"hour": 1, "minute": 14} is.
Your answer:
{"hour": 2, "minute": 7}
